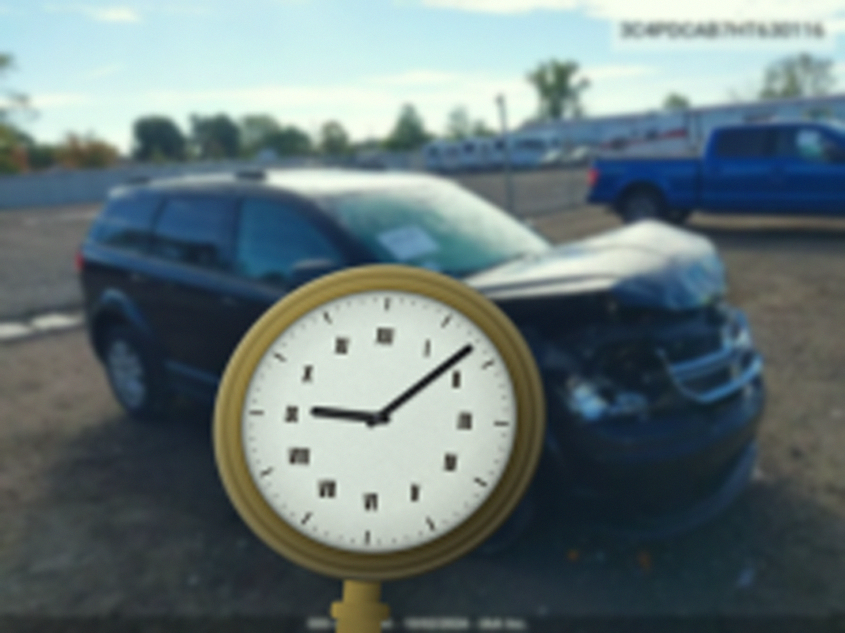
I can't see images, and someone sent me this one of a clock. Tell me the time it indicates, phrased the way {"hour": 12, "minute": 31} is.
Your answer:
{"hour": 9, "minute": 8}
